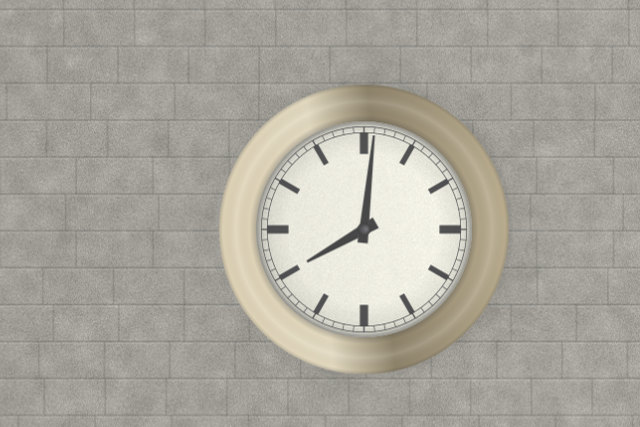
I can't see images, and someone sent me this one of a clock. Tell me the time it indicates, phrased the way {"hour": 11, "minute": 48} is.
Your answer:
{"hour": 8, "minute": 1}
